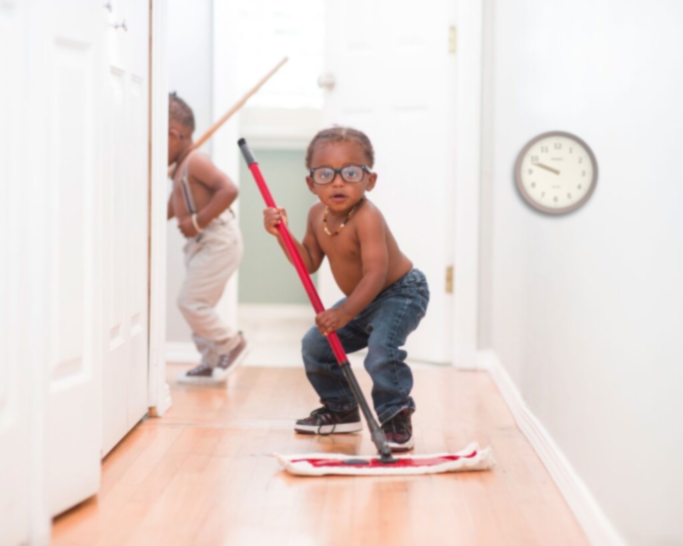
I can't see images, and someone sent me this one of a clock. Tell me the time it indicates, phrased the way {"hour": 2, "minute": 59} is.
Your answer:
{"hour": 9, "minute": 48}
